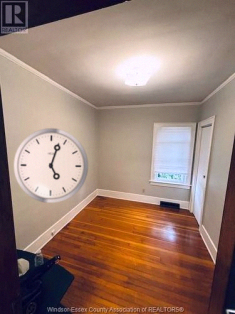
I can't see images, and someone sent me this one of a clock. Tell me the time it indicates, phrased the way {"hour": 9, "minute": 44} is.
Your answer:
{"hour": 5, "minute": 3}
